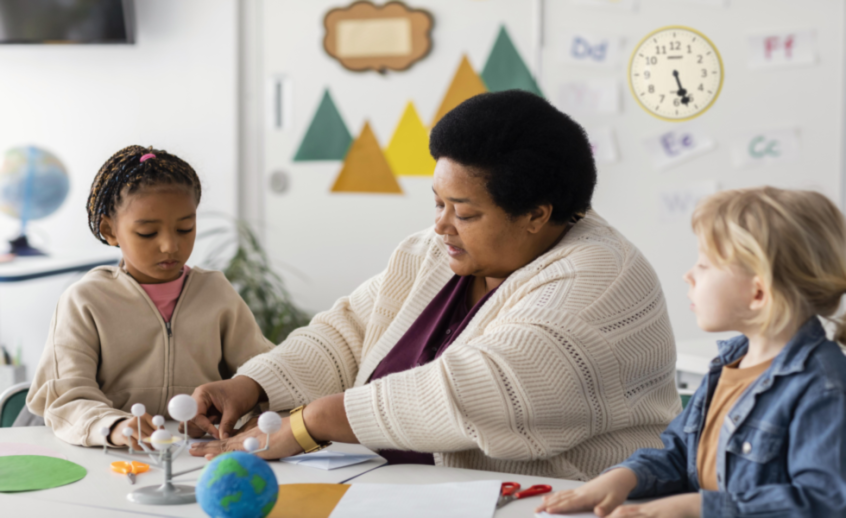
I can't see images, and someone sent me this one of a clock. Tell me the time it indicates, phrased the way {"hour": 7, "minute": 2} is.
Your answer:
{"hour": 5, "minute": 27}
